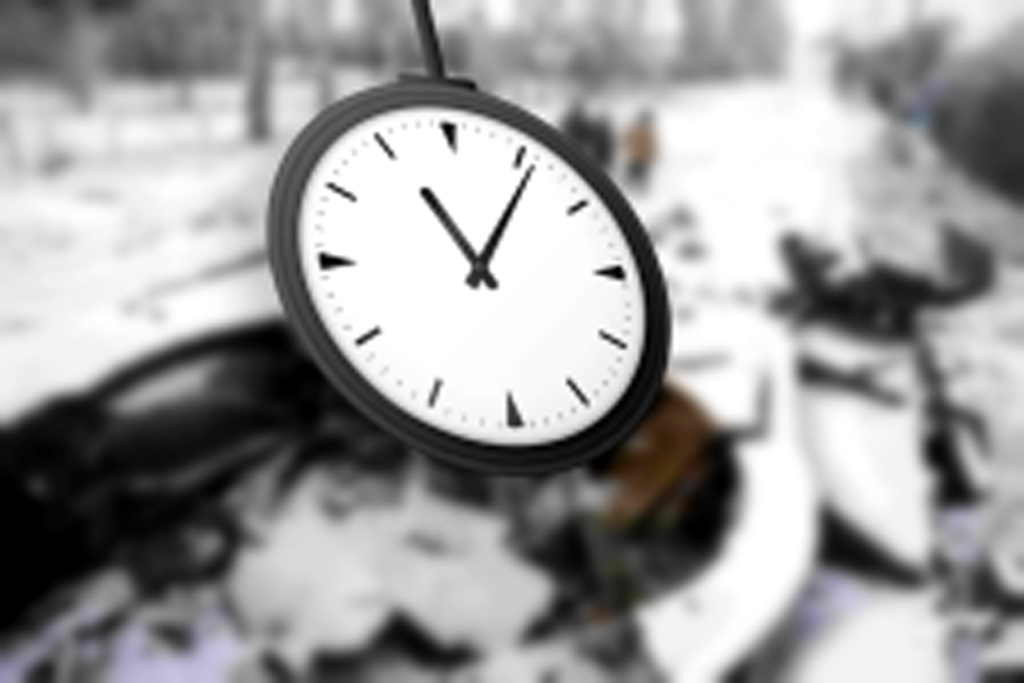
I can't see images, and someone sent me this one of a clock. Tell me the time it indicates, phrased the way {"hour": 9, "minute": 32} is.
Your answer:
{"hour": 11, "minute": 6}
